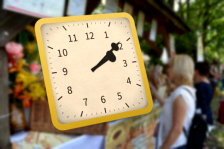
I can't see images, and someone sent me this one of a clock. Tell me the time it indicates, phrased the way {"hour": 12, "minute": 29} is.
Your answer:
{"hour": 2, "minute": 9}
